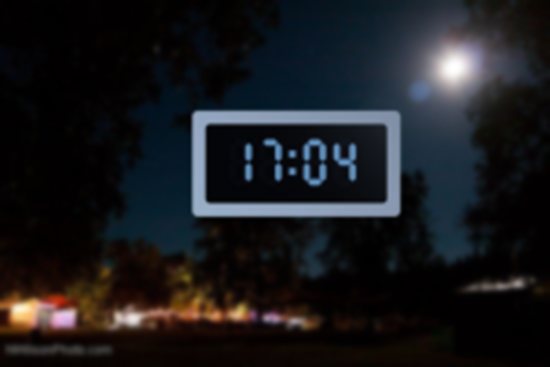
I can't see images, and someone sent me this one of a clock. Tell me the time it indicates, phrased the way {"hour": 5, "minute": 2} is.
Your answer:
{"hour": 17, "minute": 4}
